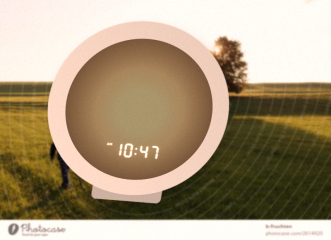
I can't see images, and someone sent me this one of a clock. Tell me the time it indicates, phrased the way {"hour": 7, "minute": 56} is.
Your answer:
{"hour": 10, "minute": 47}
